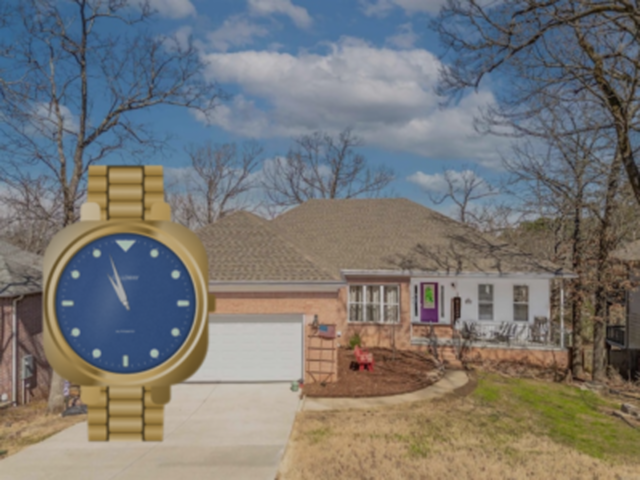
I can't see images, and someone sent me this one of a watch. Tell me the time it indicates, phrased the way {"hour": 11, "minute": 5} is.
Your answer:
{"hour": 10, "minute": 57}
